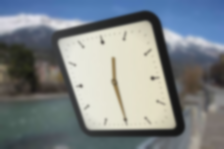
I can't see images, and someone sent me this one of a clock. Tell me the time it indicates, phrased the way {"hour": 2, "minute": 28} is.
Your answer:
{"hour": 12, "minute": 30}
